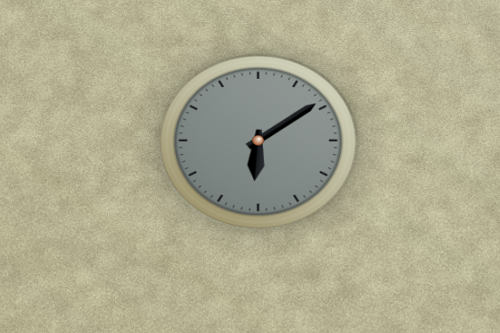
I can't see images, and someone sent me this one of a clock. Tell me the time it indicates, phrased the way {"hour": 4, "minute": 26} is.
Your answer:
{"hour": 6, "minute": 9}
